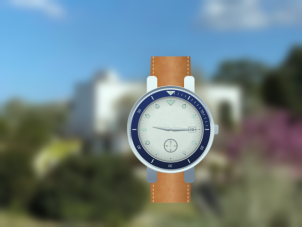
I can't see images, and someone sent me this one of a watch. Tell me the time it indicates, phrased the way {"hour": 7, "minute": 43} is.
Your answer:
{"hour": 9, "minute": 15}
